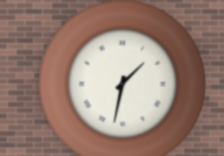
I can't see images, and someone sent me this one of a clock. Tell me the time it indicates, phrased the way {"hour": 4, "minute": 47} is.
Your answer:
{"hour": 1, "minute": 32}
